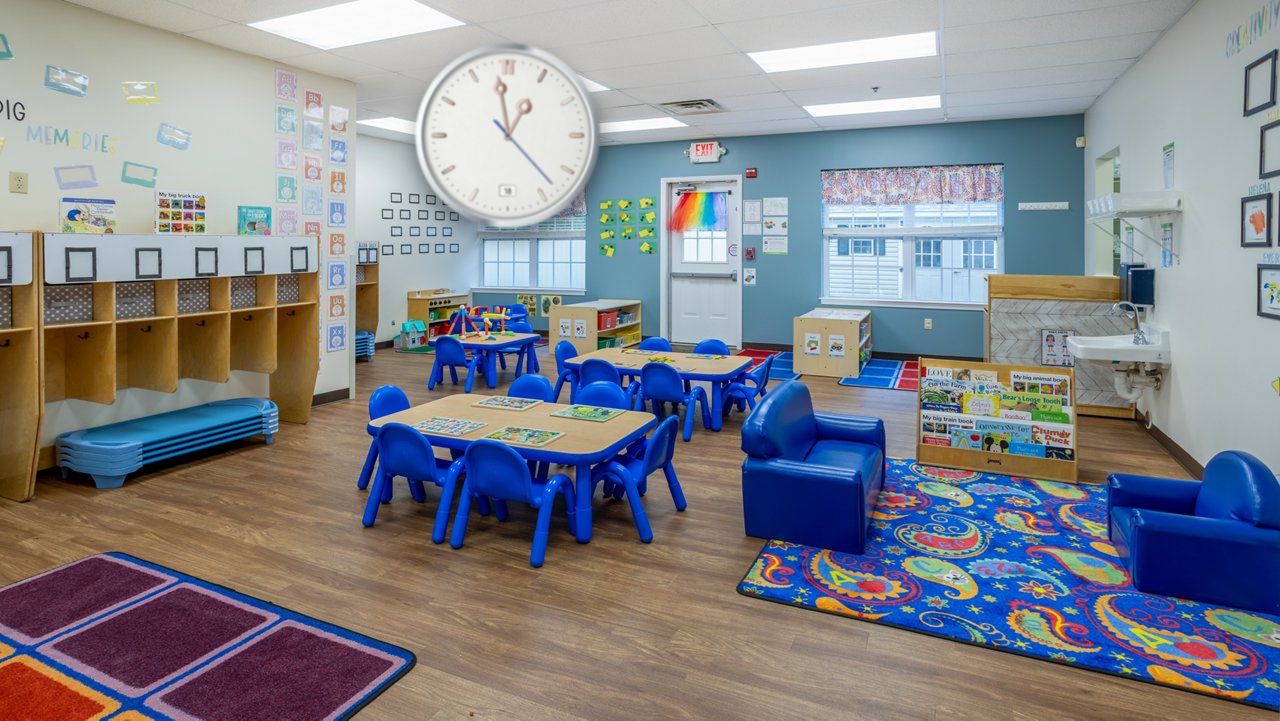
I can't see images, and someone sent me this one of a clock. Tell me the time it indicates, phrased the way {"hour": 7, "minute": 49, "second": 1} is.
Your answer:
{"hour": 12, "minute": 58, "second": 23}
